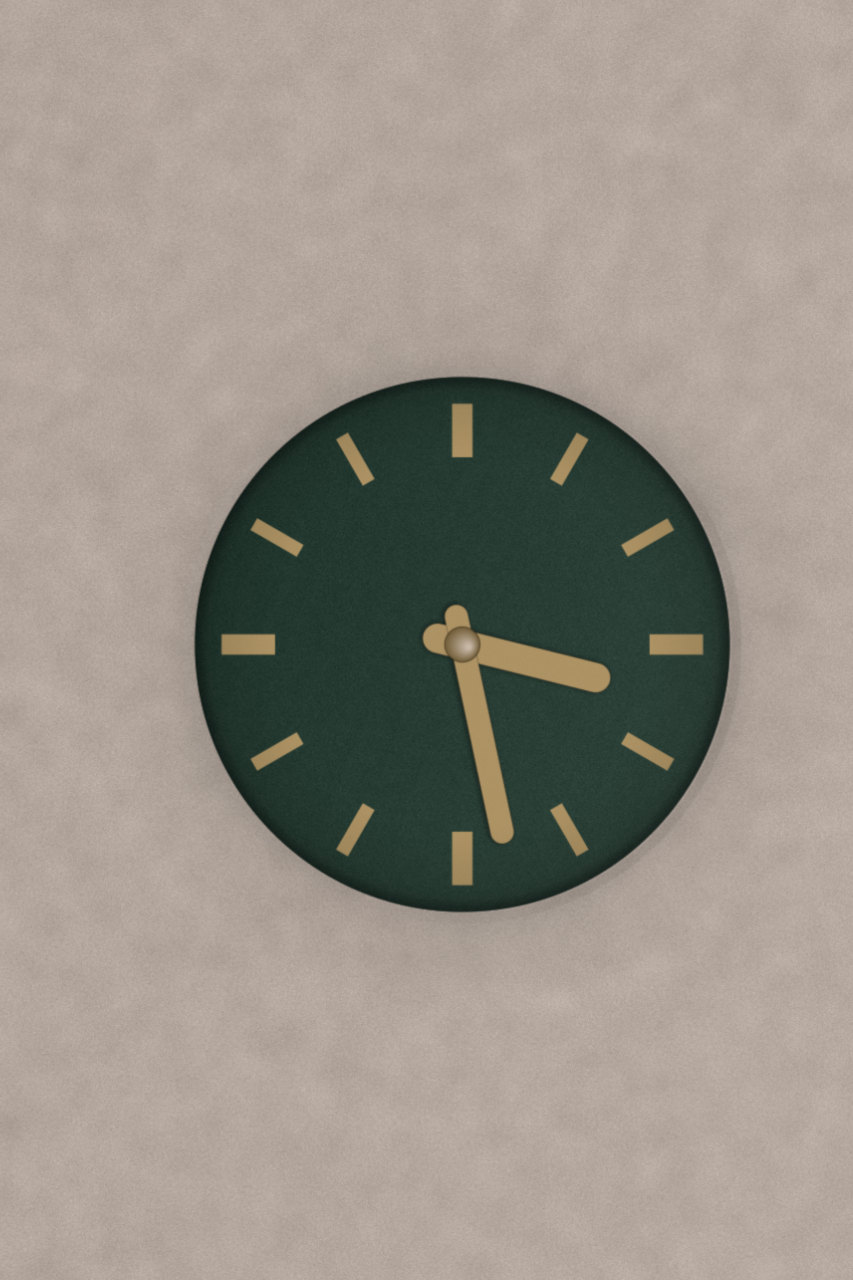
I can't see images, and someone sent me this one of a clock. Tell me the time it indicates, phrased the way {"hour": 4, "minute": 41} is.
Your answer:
{"hour": 3, "minute": 28}
